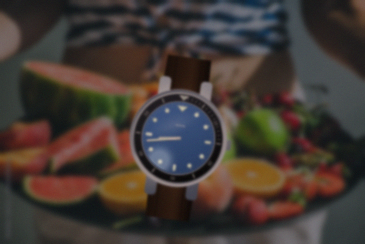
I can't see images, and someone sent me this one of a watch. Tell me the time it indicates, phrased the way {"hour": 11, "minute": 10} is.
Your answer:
{"hour": 8, "minute": 43}
